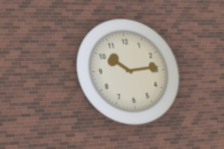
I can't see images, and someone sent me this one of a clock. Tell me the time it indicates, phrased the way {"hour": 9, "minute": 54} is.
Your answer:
{"hour": 10, "minute": 14}
